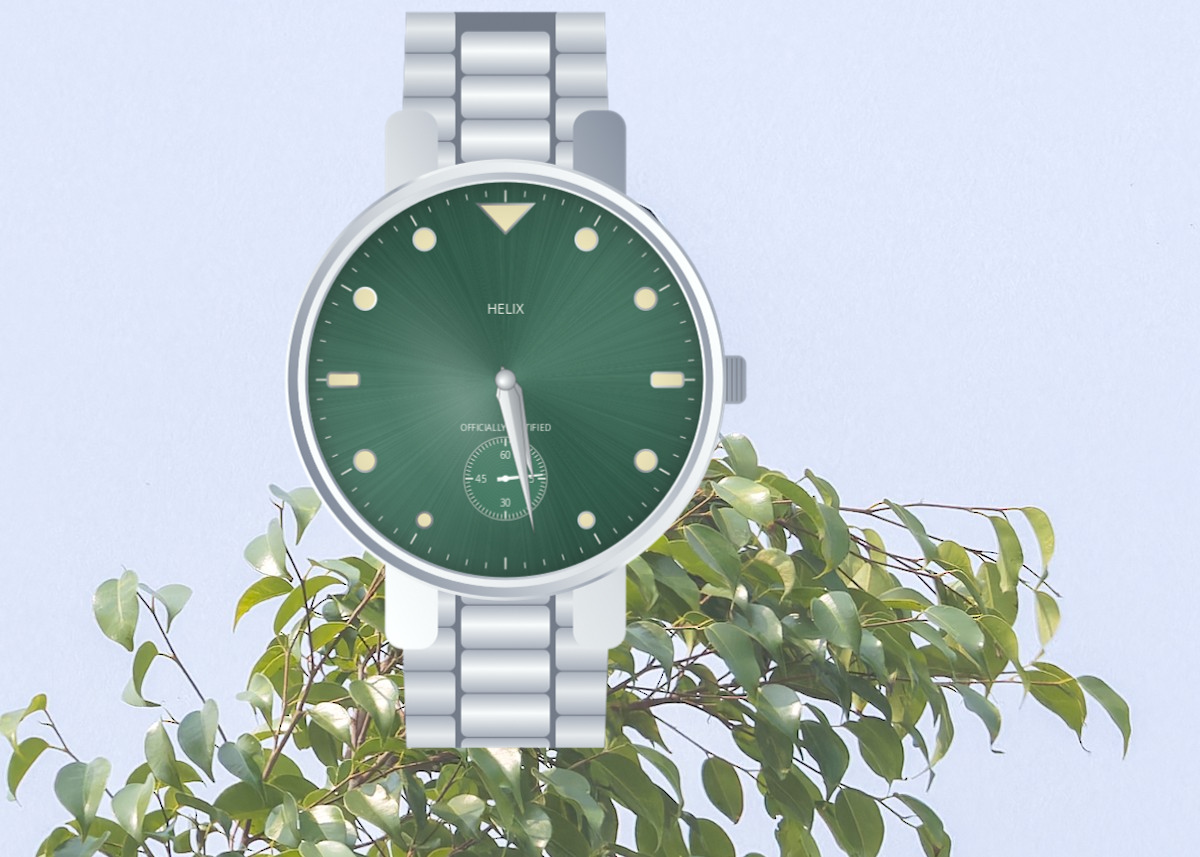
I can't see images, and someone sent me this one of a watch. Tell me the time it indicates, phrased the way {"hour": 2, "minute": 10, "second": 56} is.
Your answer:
{"hour": 5, "minute": 28, "second": 14}
